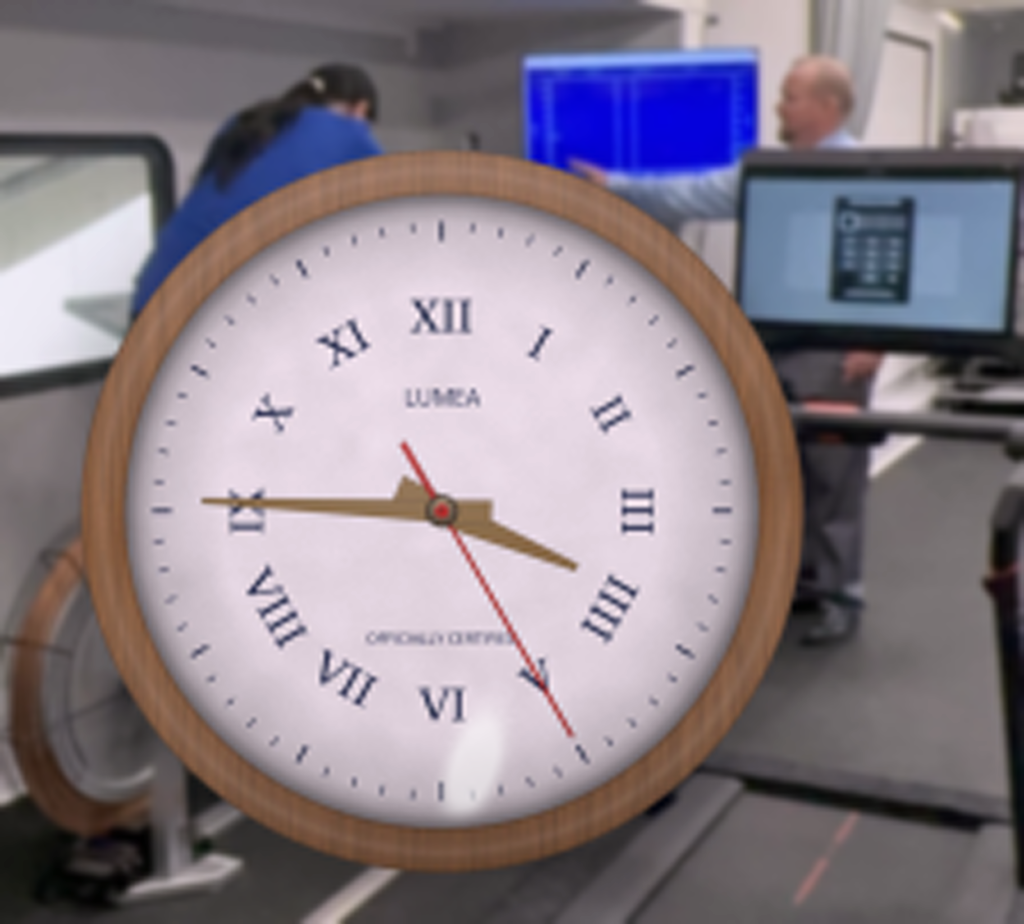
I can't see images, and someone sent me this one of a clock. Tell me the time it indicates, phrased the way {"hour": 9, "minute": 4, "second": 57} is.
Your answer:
{"hour": 3, "minute": 45, "second": 25}
